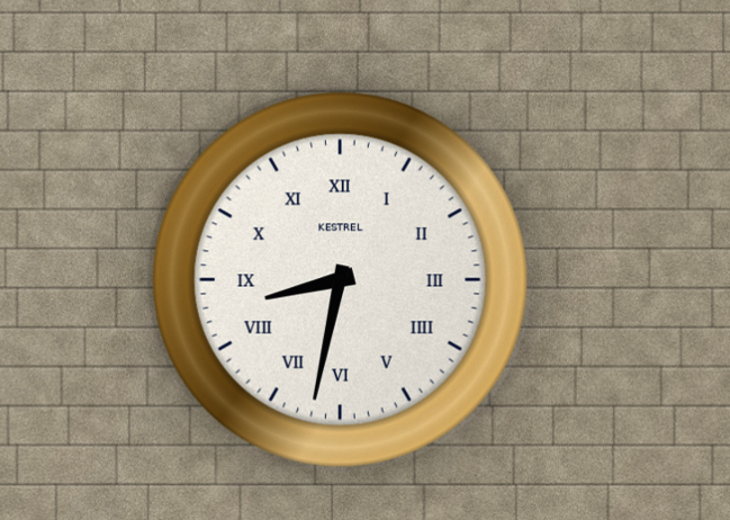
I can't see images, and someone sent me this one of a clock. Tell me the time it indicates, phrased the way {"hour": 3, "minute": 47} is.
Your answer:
{"hour": 8, "minute": 32}
